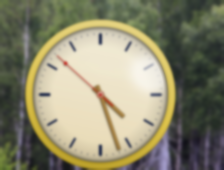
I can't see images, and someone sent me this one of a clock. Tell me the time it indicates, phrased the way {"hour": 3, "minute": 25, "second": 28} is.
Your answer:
{"hour": 4, "minute": 26, "second": 52}
